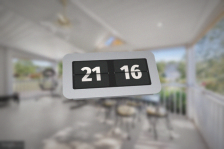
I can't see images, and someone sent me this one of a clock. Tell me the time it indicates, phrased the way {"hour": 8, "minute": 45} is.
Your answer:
{"hour": 21, "minute": 16}
